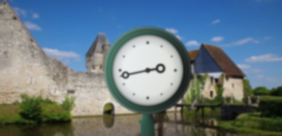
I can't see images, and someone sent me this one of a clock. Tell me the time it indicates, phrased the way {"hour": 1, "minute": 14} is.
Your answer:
{"hour": 2, "minute": 43}
